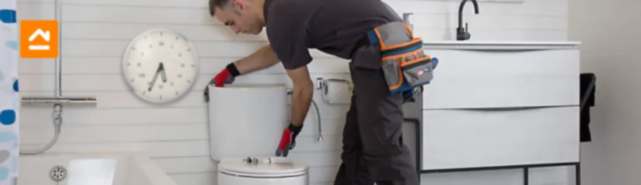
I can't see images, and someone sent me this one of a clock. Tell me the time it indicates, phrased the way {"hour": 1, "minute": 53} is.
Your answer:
{"hour": 5, "minute": 34}
